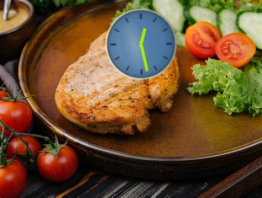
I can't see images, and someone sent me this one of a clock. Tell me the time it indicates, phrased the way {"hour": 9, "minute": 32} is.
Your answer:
{"hour": 12, "minute": 28}
